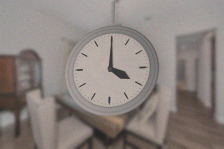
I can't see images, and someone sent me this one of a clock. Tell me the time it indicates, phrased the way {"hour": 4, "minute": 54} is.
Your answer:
{"hour": 4, "minute": 0}
